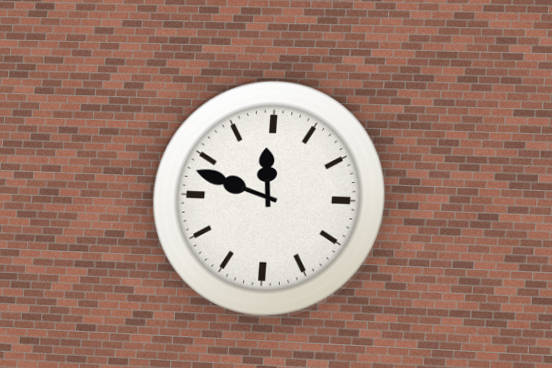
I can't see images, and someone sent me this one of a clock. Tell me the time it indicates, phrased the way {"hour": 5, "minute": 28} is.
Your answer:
{"hour": 11, "minute": 48}
